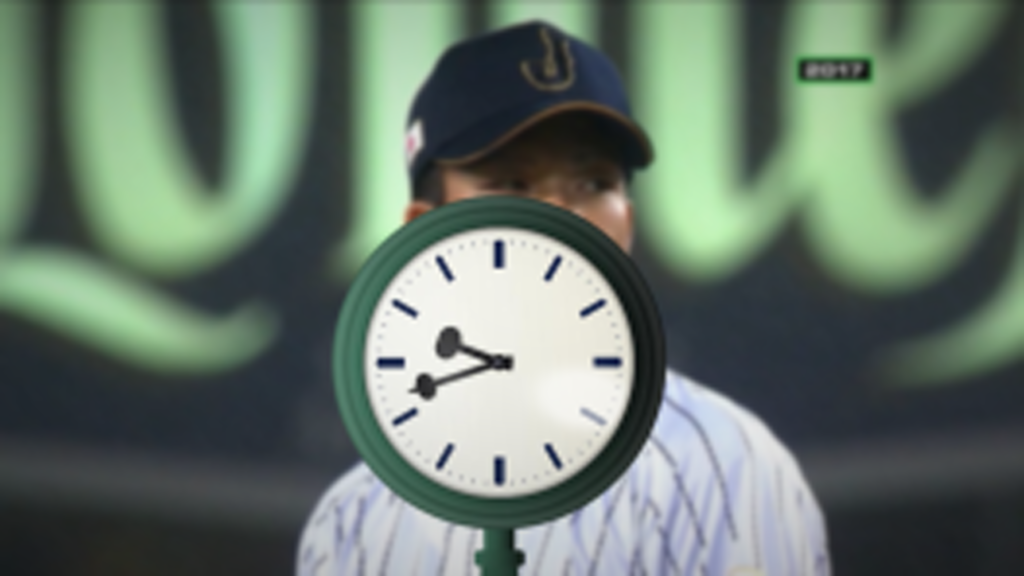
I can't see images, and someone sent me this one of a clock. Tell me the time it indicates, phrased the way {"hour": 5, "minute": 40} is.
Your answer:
{"hour": 9, "minute": 42}
